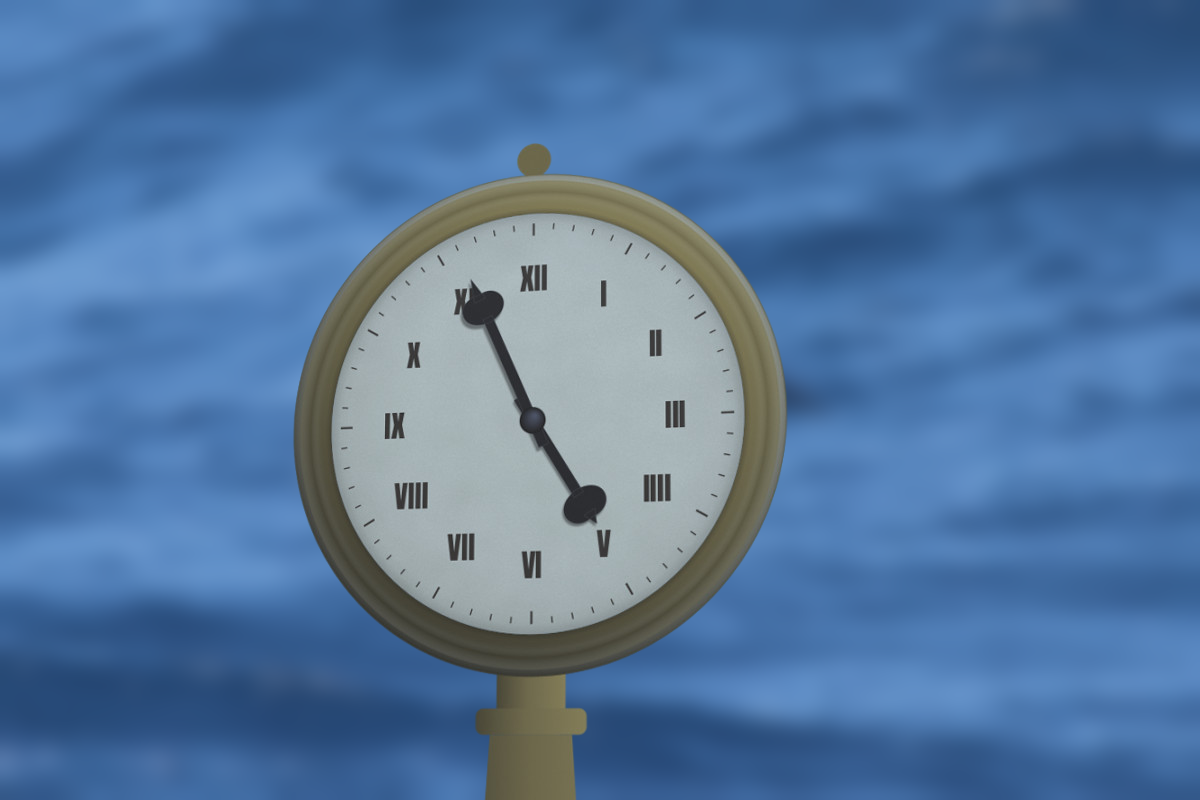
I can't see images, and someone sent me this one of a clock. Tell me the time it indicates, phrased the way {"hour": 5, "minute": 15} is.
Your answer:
{"hour": 4, "minute": 56}
